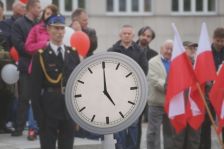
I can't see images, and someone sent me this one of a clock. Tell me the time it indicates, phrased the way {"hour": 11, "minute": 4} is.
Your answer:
{"hour": 5, "minute": 0}
